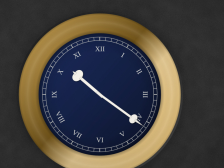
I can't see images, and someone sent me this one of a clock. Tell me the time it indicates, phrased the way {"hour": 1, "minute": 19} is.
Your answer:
{"hour": 10, "minute": 21}
